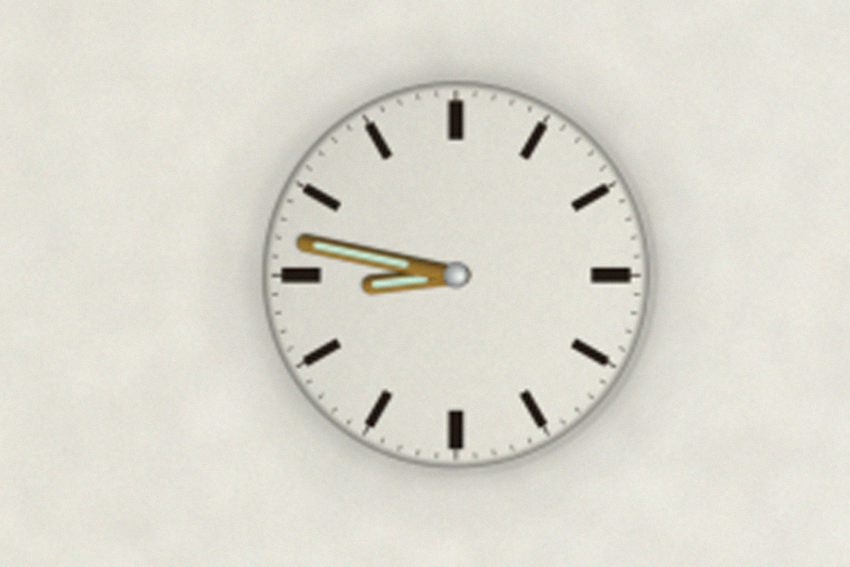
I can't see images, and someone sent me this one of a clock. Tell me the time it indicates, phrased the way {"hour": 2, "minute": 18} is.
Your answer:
{"hour": 8, "minute": 47}
